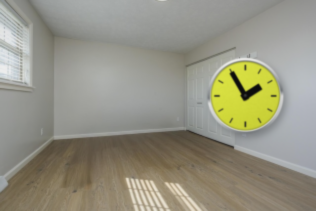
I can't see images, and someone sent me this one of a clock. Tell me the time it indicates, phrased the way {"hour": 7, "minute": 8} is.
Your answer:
{"hour": 1, "minute": 55}
